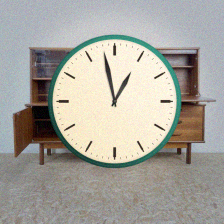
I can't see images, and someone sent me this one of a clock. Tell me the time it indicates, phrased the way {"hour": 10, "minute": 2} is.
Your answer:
{"hour": 12, "minute": 58}
